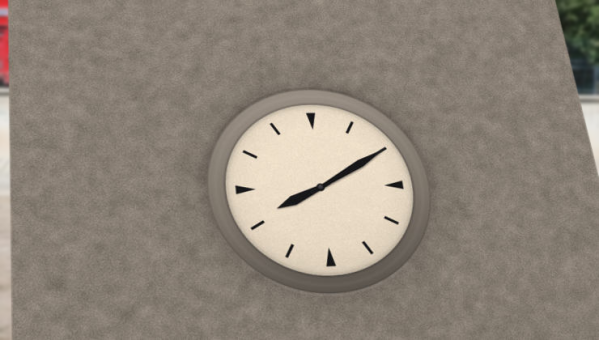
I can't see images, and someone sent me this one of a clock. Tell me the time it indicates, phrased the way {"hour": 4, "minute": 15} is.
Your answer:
{"hour": 8, "minute": 10}
